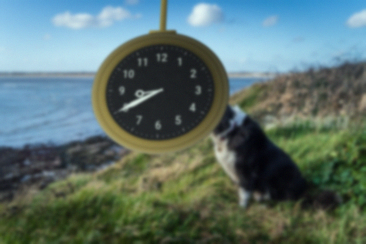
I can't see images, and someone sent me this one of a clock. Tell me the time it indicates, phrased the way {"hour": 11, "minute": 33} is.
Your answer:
{"hour": 8, "minute": 40}
